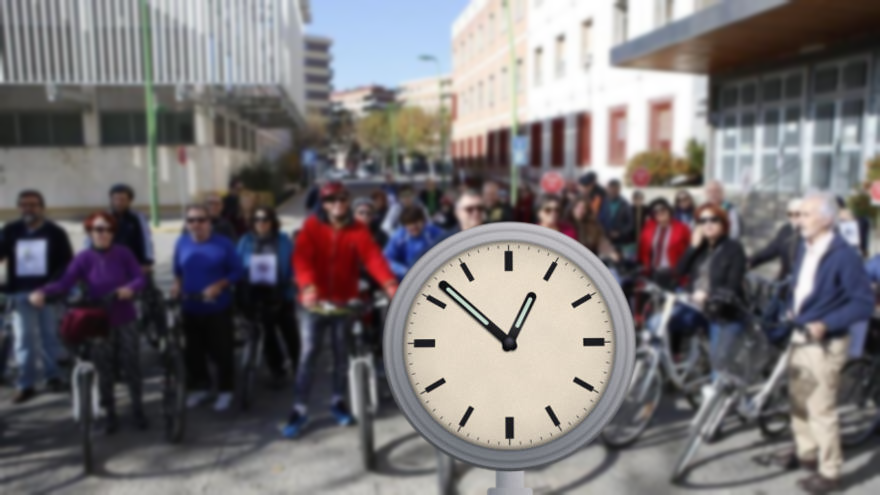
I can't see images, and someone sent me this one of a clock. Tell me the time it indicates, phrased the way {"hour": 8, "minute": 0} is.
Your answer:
{"hour": 12, "minute": 52}
